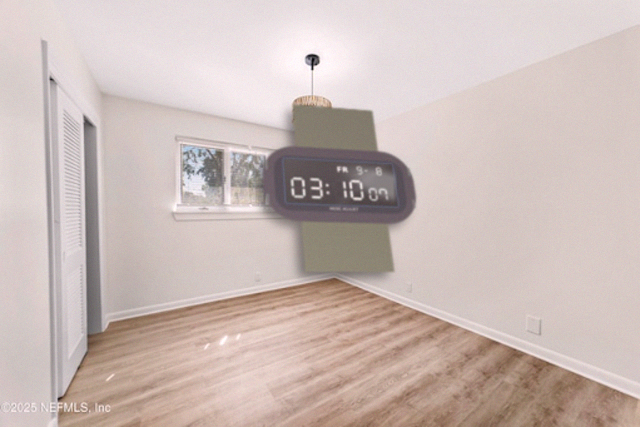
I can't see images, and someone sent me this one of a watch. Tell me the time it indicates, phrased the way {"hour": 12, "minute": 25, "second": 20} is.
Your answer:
{"hour": 3, "minute": 10, "second": 7}
